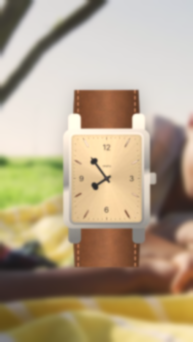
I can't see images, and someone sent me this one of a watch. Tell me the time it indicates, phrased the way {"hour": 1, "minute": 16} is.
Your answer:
{"hour": 7, "minute": 54}
